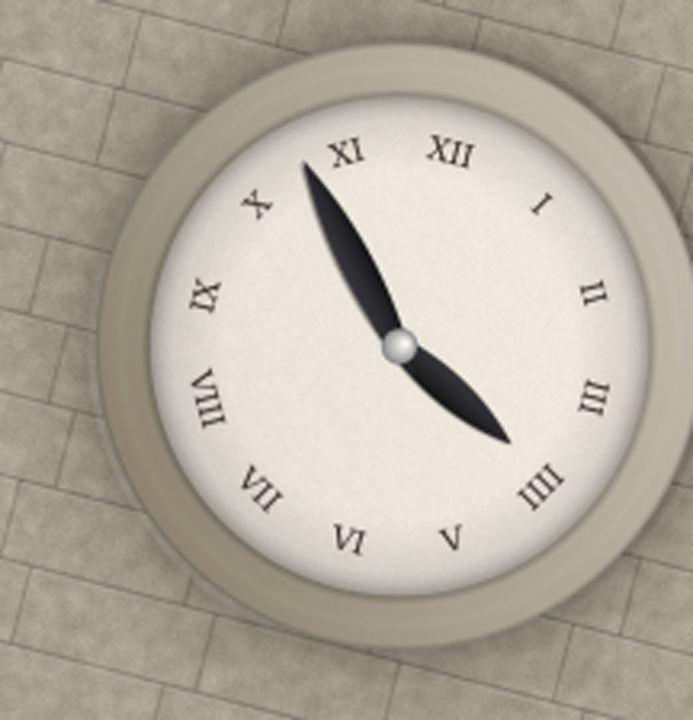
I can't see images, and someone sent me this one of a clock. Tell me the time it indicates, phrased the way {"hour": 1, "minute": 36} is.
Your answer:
{"hour": 3, "minute": 53}
